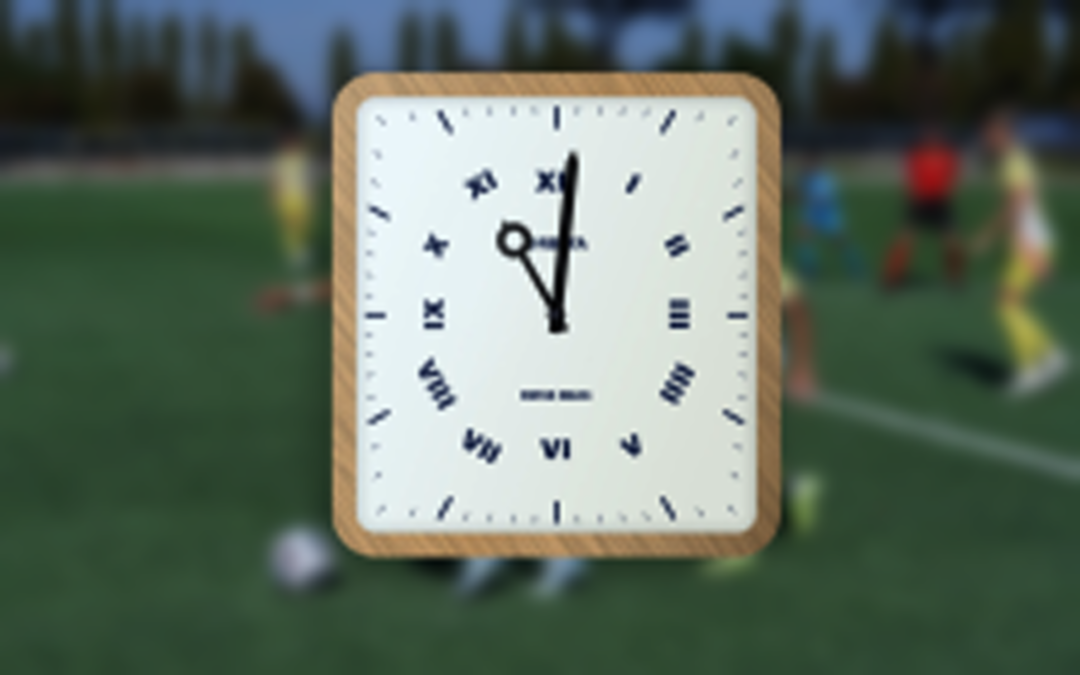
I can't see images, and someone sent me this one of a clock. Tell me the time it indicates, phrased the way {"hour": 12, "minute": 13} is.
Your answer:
{"hour": 11, "minute": 1}
